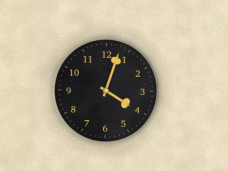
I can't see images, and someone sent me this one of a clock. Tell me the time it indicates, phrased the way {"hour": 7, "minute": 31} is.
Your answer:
{"hour": 4, "minute": 3}
